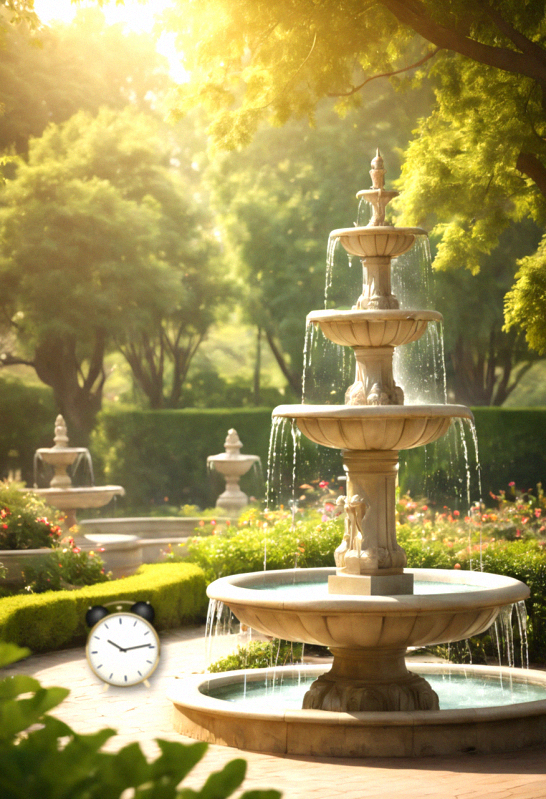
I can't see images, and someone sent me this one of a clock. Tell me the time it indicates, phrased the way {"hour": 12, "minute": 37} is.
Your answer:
{"hour": 10, "minute": 14}
